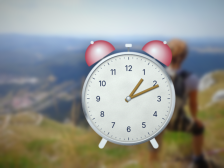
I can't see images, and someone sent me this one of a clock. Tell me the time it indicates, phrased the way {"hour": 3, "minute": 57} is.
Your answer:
{"hour": 1, "minute": 11}
